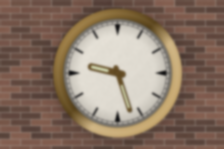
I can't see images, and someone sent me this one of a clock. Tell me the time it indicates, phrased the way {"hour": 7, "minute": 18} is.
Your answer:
{"hour": 9, "minute": 27}
